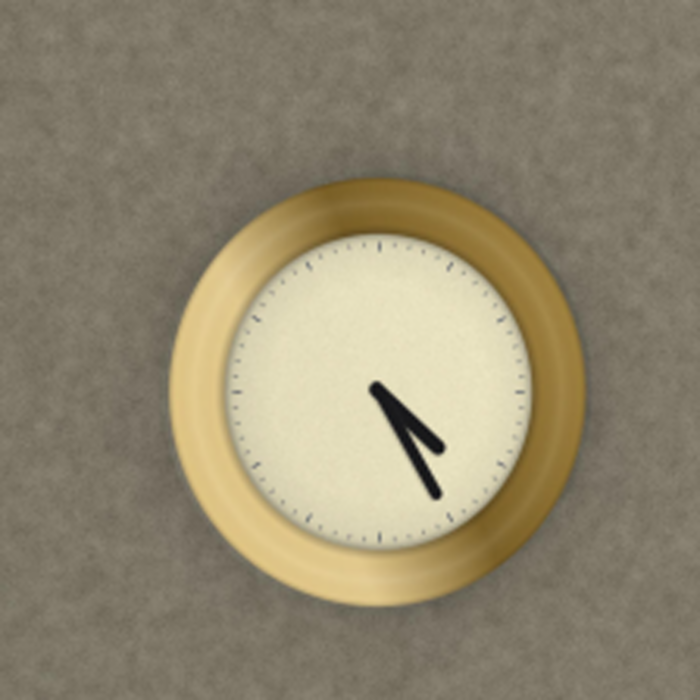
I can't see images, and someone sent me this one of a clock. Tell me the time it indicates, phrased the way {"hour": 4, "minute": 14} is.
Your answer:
{"hour": 4, "minute": 25}
